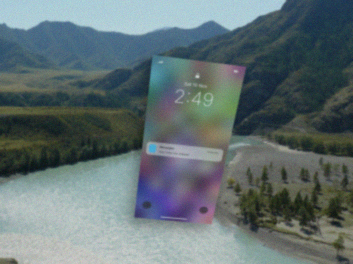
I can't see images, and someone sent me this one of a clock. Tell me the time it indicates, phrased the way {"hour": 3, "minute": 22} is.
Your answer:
{"hour": 2, "minute": 49}
